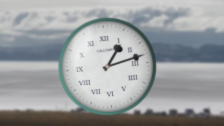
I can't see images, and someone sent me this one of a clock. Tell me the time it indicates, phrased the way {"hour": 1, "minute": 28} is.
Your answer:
{"hour": 1, "minute": 13}
